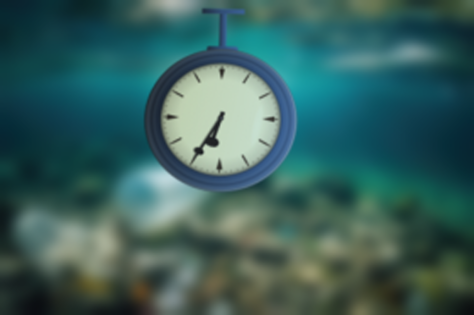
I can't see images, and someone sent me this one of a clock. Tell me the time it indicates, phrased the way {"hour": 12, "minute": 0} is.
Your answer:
{"hour": 6, "minute": 35}
